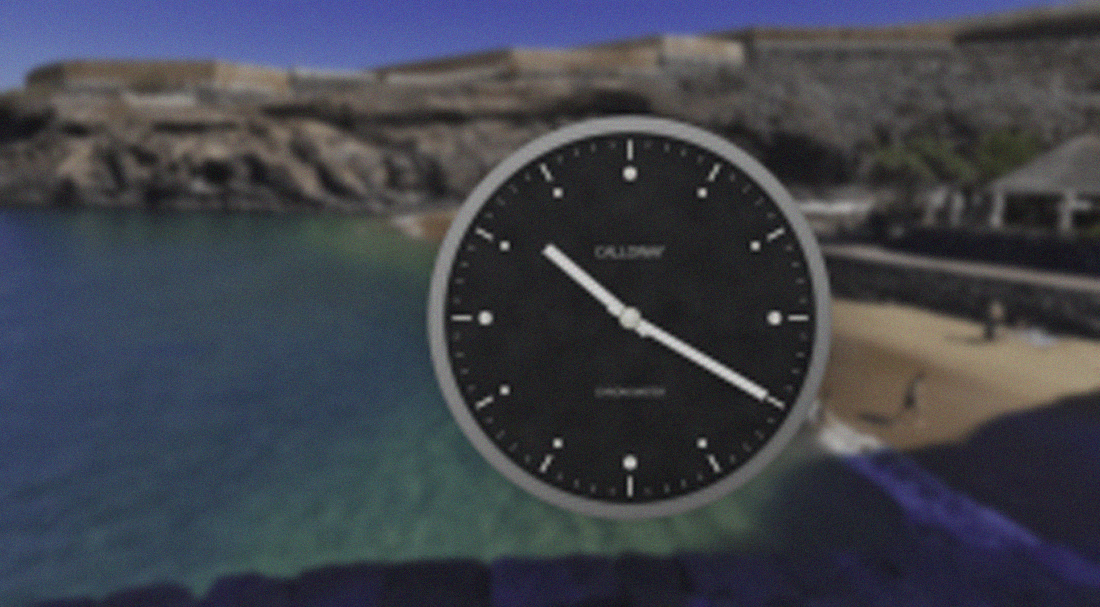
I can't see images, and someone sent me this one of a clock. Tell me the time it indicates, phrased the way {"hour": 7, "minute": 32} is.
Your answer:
{"hour": 10, "minute": 20}
